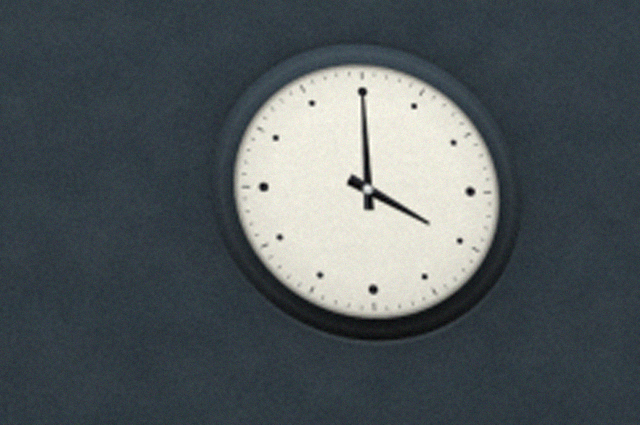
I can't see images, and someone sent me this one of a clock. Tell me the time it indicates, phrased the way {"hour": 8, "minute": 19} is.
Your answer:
{"hour": 4, "minute": 0}
